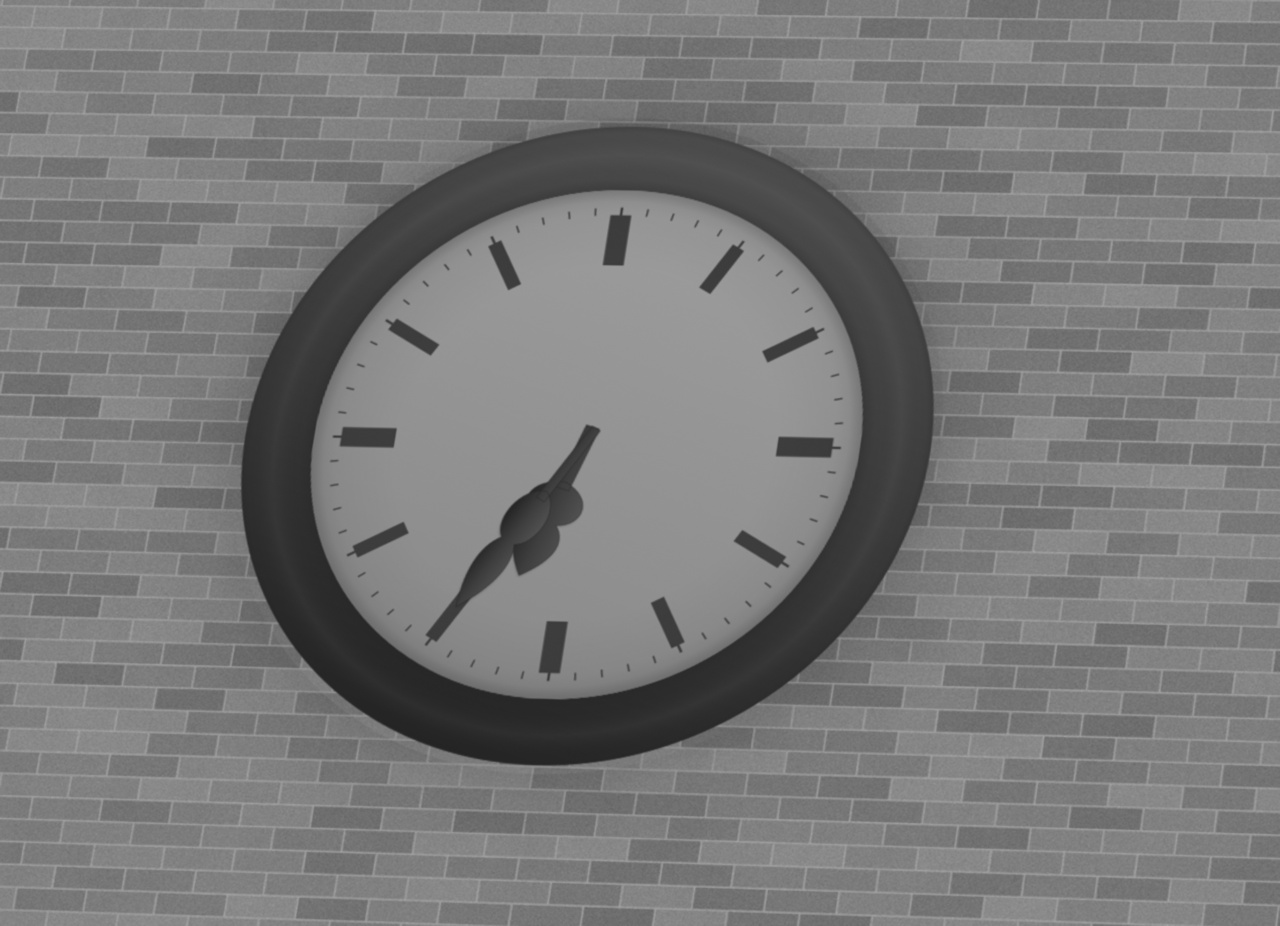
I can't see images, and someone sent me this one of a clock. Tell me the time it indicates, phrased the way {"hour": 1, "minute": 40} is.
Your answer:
{"hour": 6, "minute": 35}
